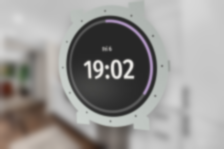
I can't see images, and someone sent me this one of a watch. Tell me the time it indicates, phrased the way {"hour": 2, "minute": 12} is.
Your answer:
{"hour": 19, "minute": 2}
